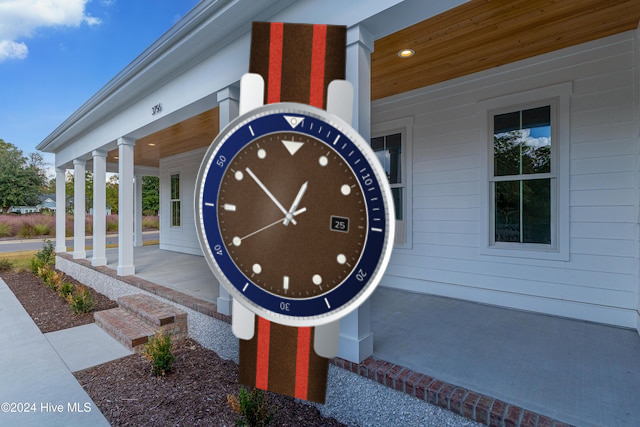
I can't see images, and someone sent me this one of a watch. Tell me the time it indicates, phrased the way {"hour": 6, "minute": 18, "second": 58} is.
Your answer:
{"hour": 12, "minute": 51, "second": 40}
